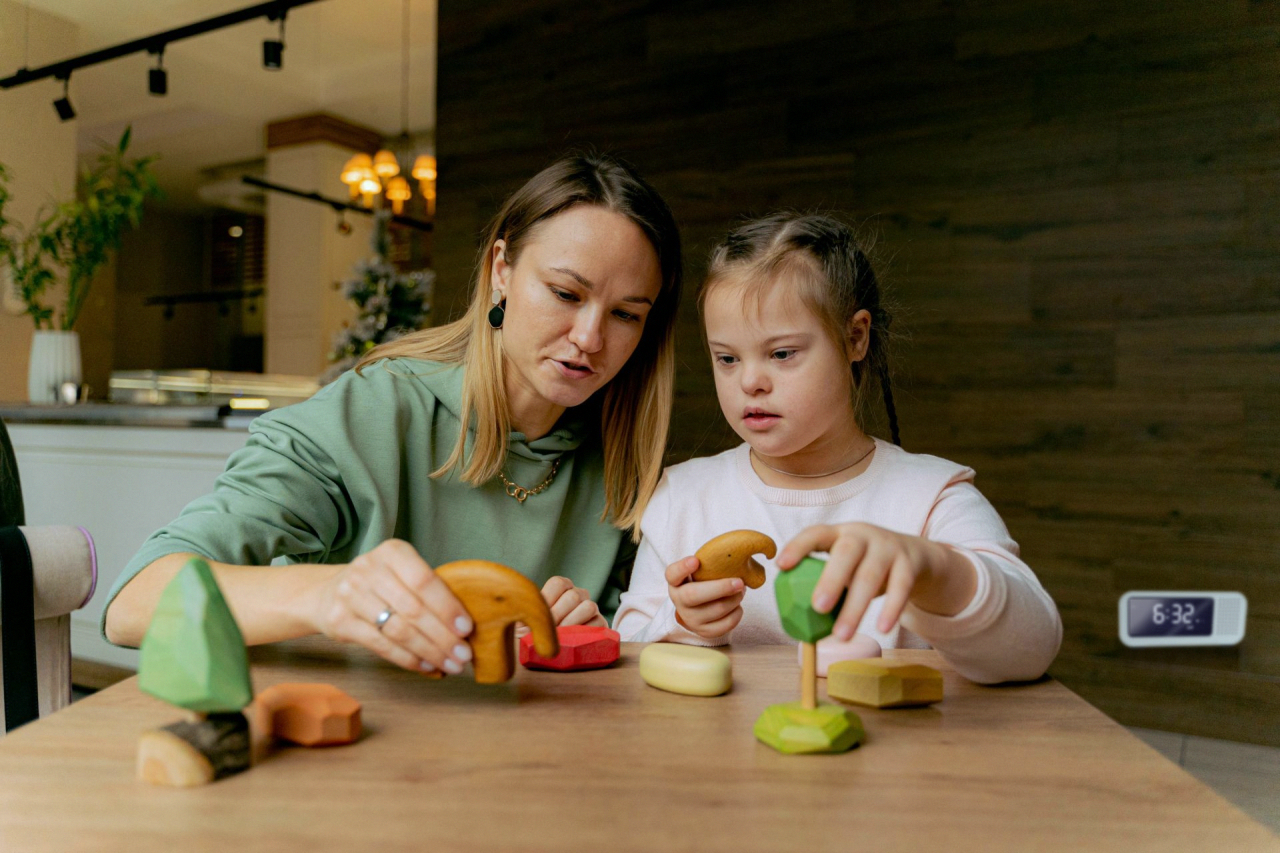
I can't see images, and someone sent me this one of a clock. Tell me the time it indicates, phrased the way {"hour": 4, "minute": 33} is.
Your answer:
{"hour": 6, "minute": 32}
